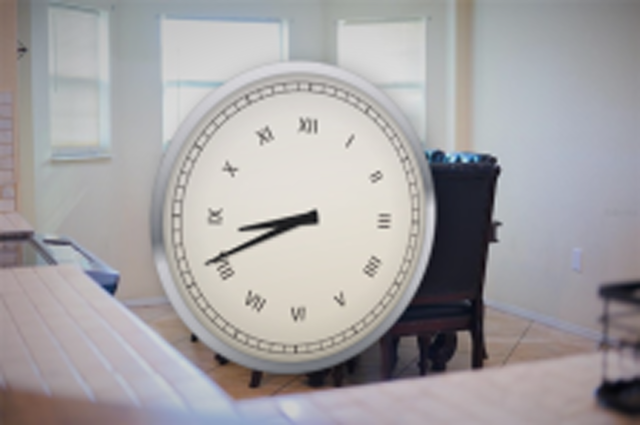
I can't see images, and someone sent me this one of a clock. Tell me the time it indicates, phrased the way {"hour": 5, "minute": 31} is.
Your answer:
{"hour": 8, "minute": 41}
